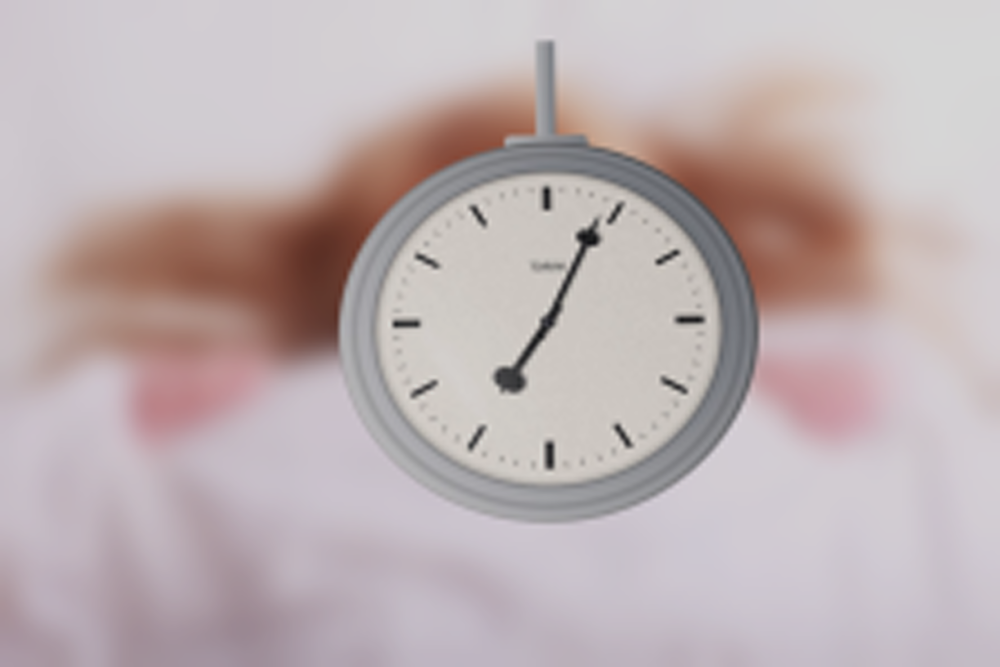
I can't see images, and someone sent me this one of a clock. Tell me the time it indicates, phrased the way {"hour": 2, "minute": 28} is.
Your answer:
{"hour": 7, "minute": 4}
